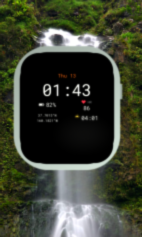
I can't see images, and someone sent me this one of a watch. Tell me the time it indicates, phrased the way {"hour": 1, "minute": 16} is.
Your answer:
{"hour": 1, "minute": 43}
